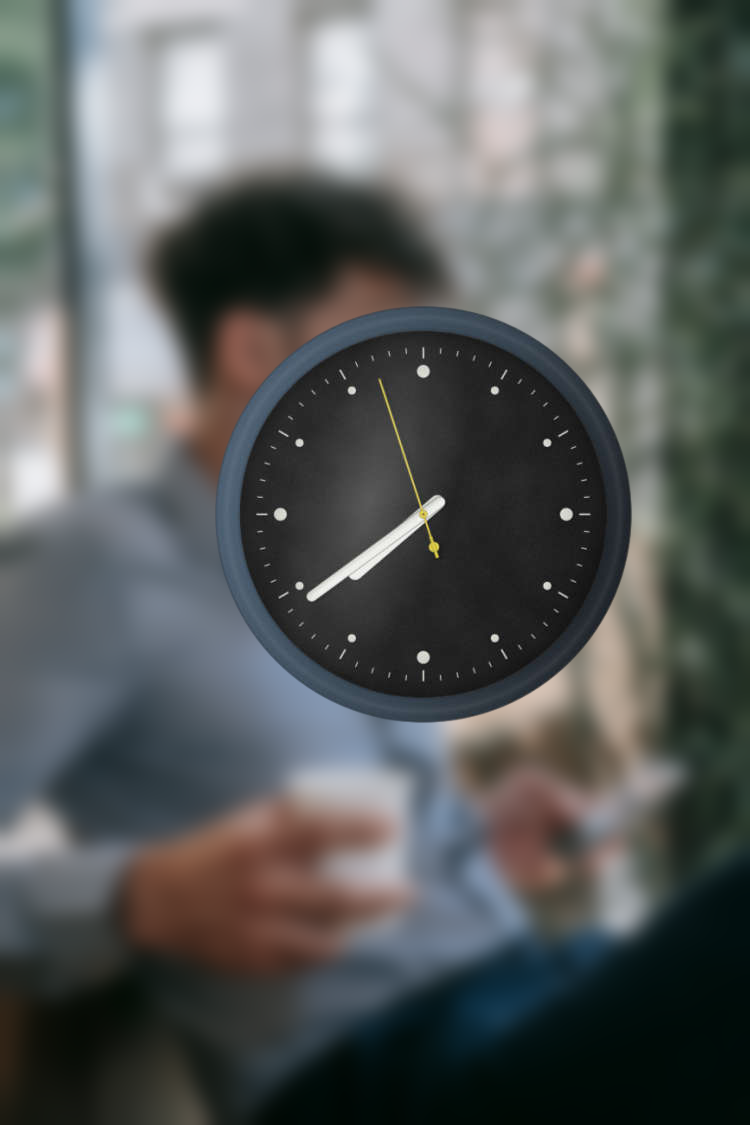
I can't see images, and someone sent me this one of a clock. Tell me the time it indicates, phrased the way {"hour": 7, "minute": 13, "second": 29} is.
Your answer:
{"hour": 7, "minute": 38, "second": 57}
